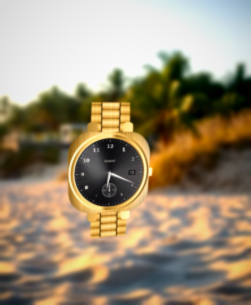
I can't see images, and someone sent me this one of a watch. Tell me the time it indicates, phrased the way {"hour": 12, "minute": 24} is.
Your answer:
{"hour": 6, "minute": 19}
